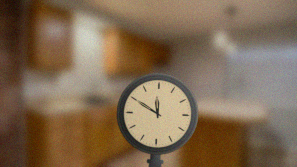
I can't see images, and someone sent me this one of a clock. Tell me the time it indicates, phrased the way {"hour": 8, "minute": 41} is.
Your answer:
{"hour": 11, "minute": 50}
